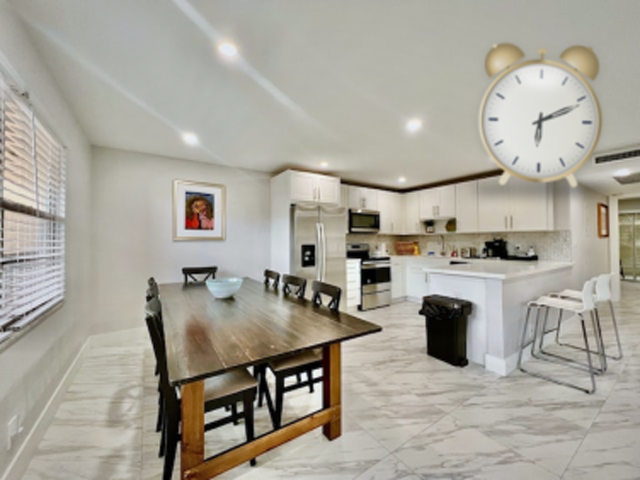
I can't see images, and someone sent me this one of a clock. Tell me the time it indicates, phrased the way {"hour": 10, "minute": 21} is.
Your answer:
{"hour": 6, "minute": 11}
